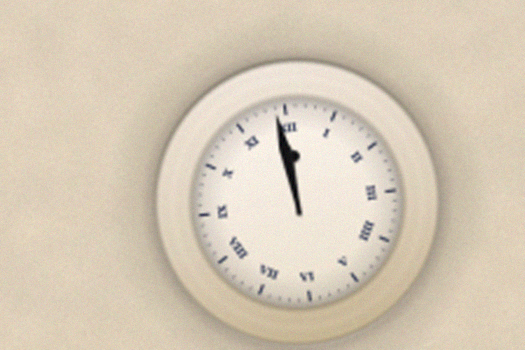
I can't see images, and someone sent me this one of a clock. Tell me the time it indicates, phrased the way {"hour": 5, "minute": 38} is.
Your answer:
{"hour": 11, "minute": 59}
